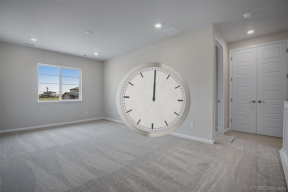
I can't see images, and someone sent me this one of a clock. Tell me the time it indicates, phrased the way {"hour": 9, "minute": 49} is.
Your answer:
{"hour": 12, "minute": 0}
